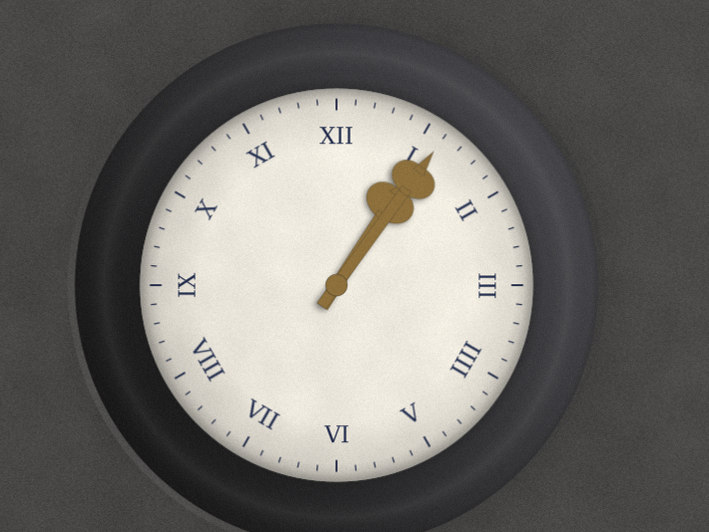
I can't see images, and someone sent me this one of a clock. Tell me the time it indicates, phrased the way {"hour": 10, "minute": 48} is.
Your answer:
{"hour": 1, "minute": 6}
